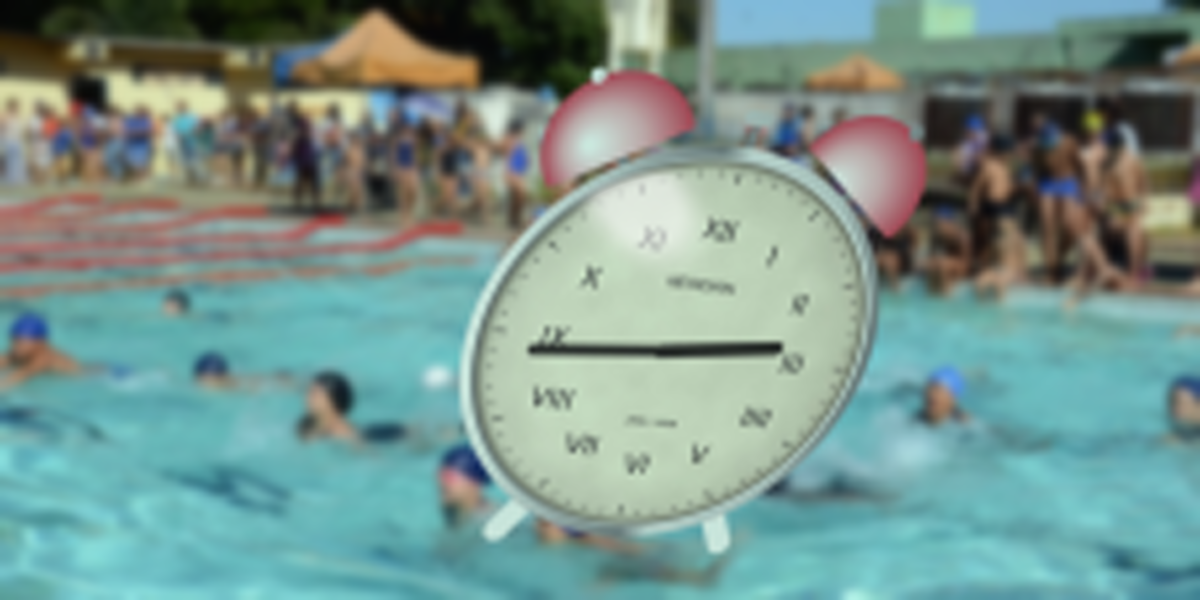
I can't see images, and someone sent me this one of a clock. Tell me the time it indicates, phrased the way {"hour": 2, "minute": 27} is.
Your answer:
{"hour": 2, "minute": 44}
